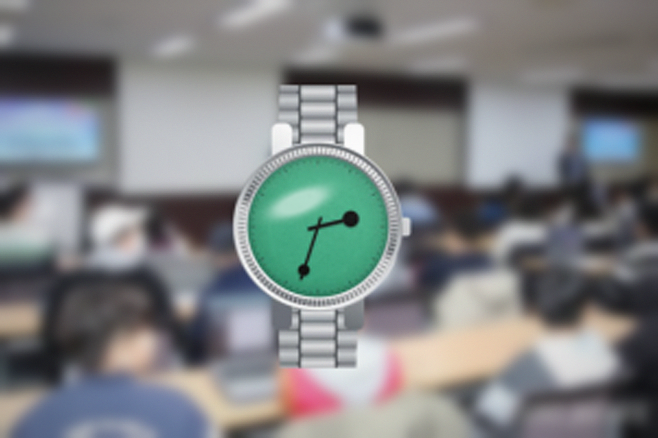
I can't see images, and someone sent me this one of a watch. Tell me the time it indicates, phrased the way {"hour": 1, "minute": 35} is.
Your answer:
{"hour": 2, "minute": 33}
